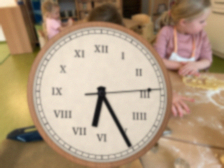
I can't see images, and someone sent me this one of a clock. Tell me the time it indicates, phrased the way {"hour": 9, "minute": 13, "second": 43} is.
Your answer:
{"hour": 6, "minute": 25, "second": 14}
